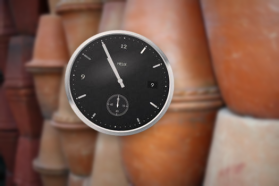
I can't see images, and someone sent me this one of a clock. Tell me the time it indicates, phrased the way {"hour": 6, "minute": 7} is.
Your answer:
{"hour": 10, "minute": 55}
